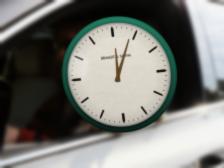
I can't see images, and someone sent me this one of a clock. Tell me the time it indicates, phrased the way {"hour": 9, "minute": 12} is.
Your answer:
{"hour": 12, "minute": 4}
